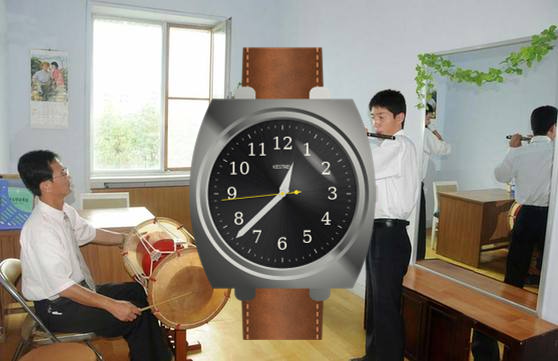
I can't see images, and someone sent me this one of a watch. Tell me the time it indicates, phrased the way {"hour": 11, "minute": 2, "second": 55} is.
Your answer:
{"hour": 12, "minute": 37, "second": 44}
